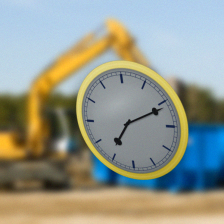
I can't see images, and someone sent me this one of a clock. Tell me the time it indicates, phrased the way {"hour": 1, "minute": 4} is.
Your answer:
{"hour": 7, "minute": 11}
